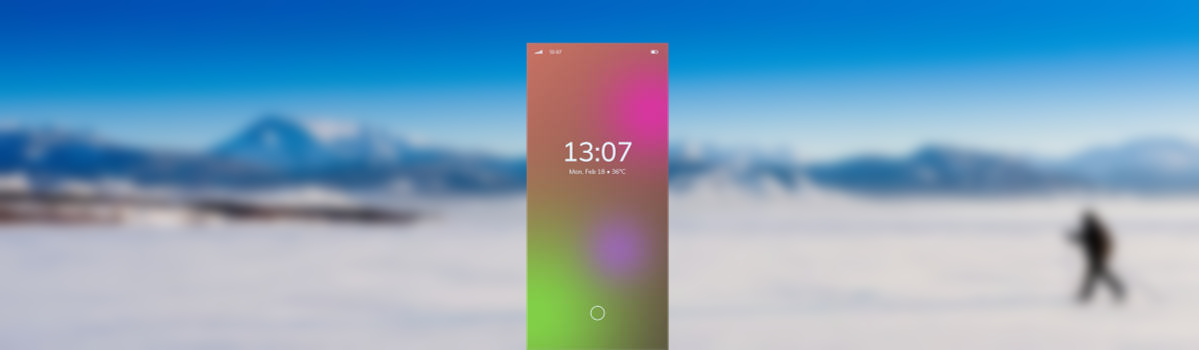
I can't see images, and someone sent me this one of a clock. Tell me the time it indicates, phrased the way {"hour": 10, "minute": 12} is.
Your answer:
{"hour": 13, "minute": 7}
